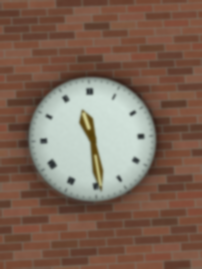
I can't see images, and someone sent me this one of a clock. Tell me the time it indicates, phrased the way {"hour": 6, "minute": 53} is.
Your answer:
{"hour": 11, "minute": 29}
